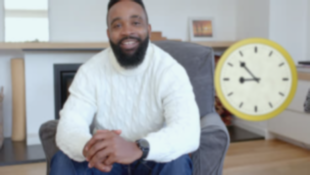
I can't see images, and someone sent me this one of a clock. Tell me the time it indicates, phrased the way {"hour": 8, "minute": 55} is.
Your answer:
{"hour": 8, "minute": 53}
